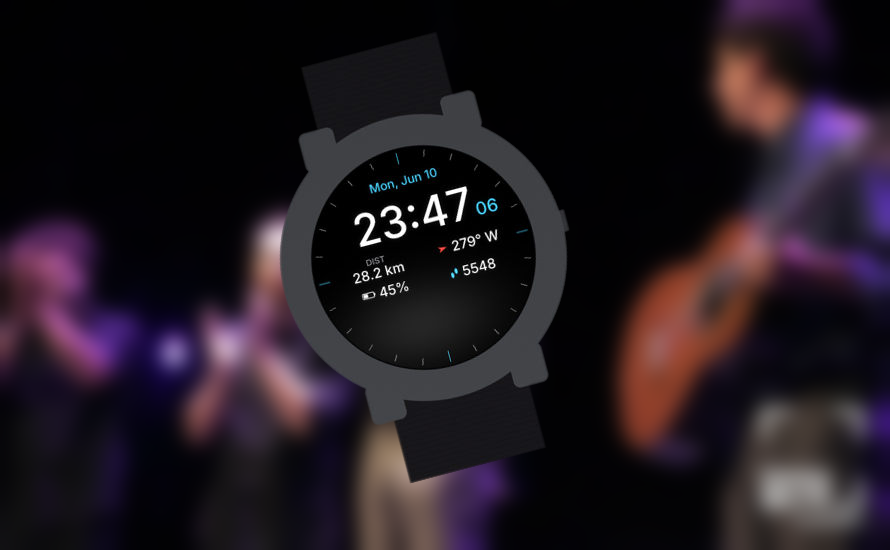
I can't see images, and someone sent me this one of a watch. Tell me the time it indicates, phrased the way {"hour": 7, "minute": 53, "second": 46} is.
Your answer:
{"hour": 23, "minute": 47, "second": 6}
